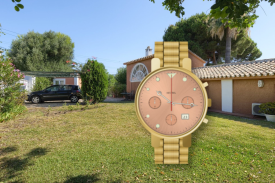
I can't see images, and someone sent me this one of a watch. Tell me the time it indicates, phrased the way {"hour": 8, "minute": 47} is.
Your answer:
{"hour": 10, "minute": 16}
